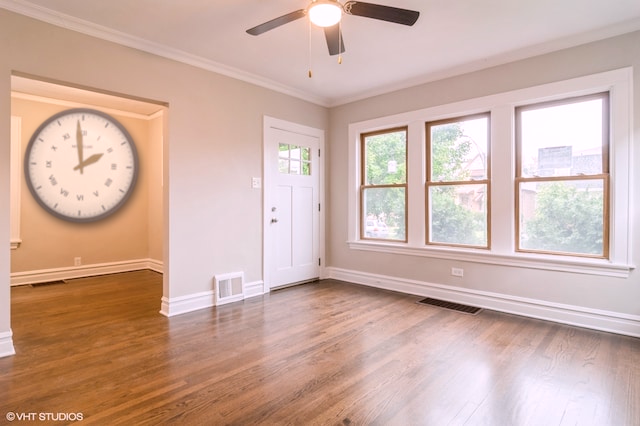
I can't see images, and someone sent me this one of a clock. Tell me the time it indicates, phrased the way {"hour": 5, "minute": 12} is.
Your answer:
{"hour": 1, "minute": 59}
